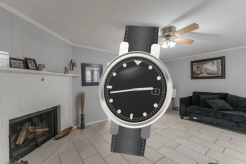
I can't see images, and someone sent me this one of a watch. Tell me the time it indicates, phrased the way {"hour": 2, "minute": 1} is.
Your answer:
{"hour": 2, "minute": 43}
